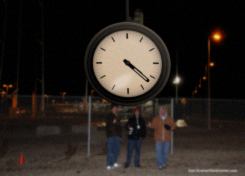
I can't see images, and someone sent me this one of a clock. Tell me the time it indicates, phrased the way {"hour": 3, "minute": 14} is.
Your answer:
{"hour": 4, "minute": 22}
